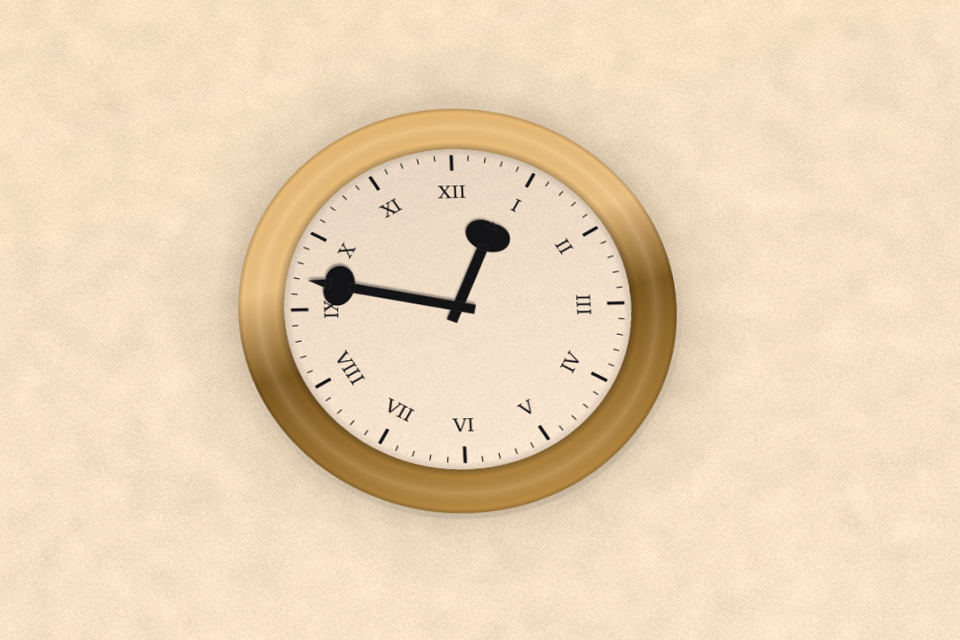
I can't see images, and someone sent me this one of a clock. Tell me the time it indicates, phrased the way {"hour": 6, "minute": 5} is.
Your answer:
{"hour": 12, "minute": 47}
